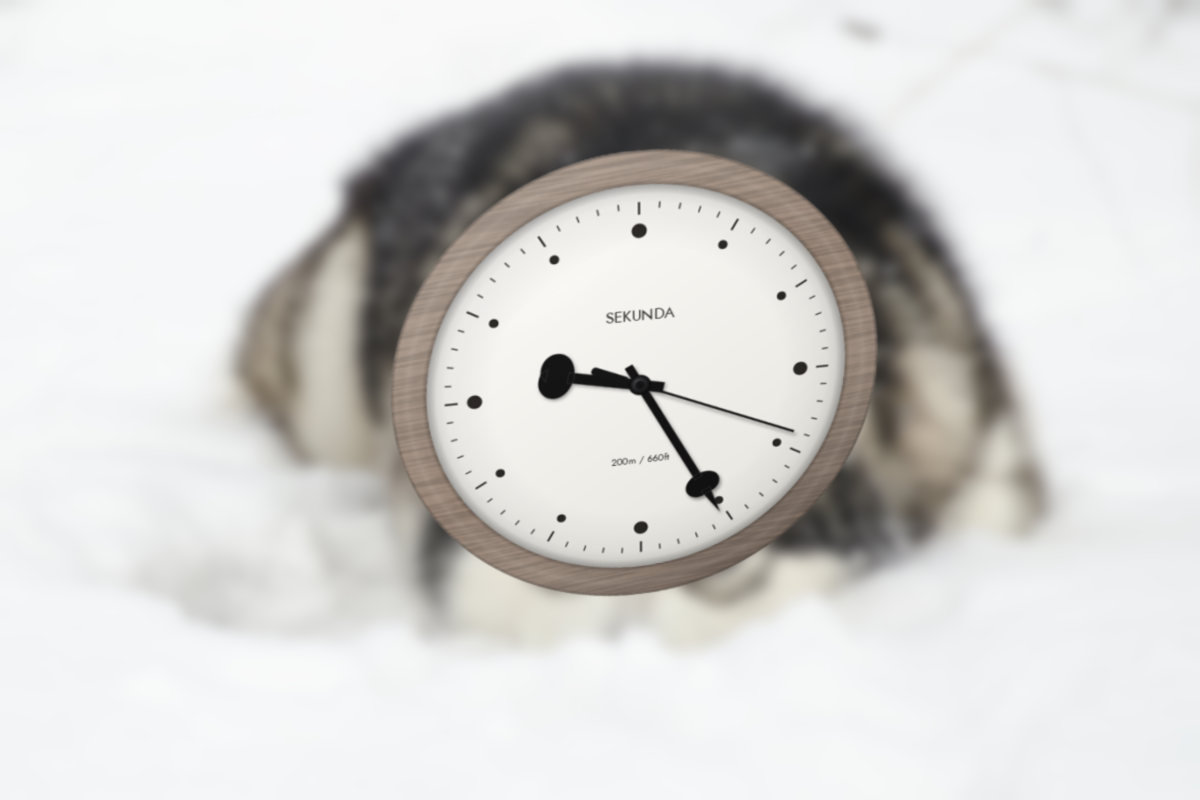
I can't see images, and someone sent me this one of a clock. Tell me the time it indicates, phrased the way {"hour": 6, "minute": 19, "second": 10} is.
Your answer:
{"hour": 9, "minute": 25, "second": 19}
